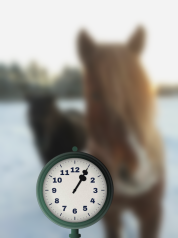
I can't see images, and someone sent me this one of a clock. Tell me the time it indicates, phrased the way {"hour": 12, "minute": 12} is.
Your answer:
{"hour": 1, "minute": 5}
